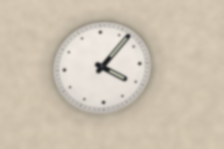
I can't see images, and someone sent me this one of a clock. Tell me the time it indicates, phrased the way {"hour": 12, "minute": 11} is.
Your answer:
{"hour": 4, "minute": 7}
